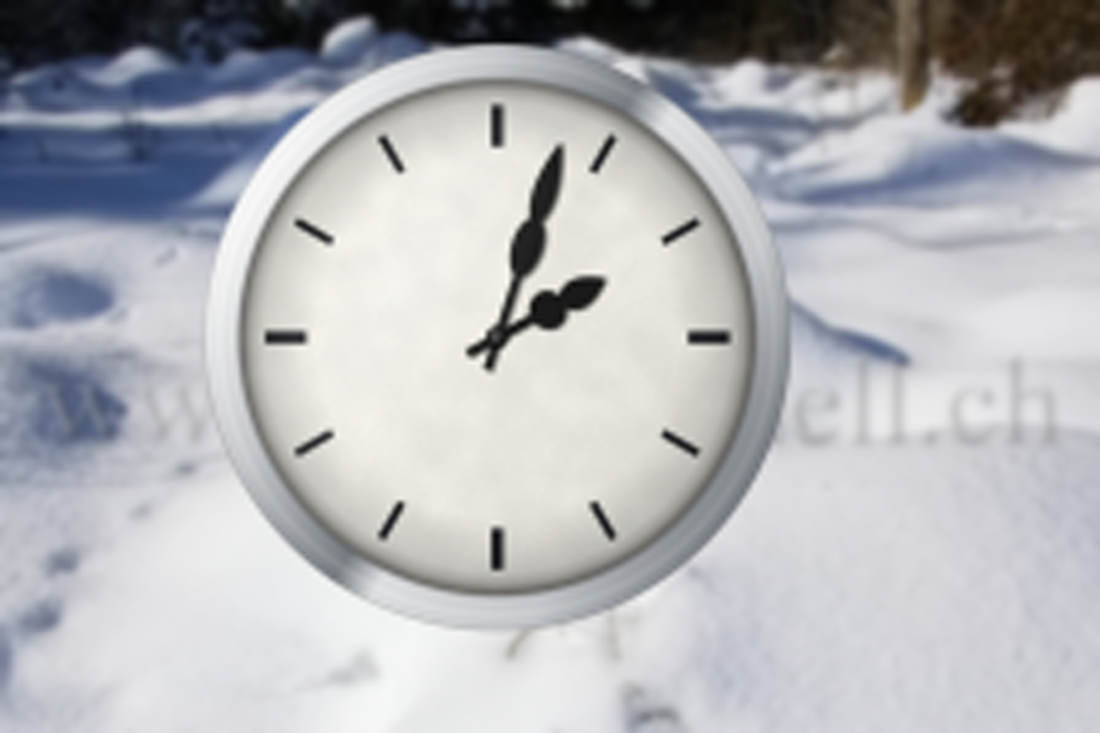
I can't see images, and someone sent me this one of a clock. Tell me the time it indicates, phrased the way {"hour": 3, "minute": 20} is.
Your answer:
{"hour": 2, "minute": 3}
